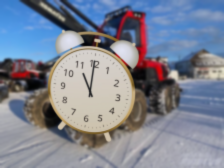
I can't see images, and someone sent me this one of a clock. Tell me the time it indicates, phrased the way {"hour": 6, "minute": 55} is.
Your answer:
{"hour": 11, "minute": 0}
